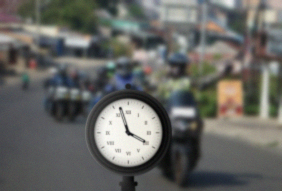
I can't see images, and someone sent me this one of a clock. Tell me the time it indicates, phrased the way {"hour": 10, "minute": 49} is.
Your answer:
{"hour": 3, "minute": 57}
